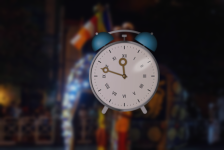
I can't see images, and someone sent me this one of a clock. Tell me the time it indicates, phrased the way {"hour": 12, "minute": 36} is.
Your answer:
{"hour": 11, "minute": 48}
